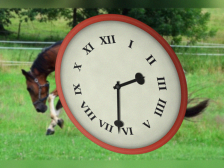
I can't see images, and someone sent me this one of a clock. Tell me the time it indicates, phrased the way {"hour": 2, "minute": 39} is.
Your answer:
{"hour": 2, "minute": 32}
